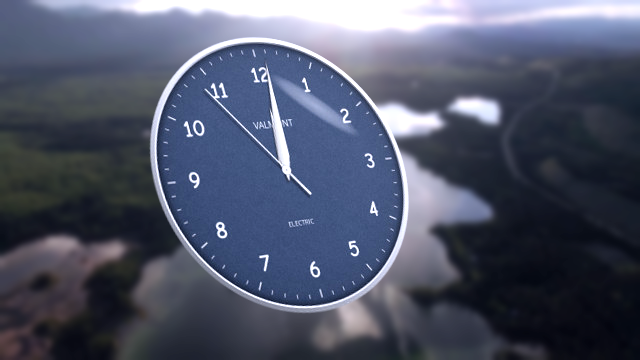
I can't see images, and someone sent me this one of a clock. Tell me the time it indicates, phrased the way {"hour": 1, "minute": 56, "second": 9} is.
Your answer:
{"hour": 12, "minute": 0, "second": 54}
